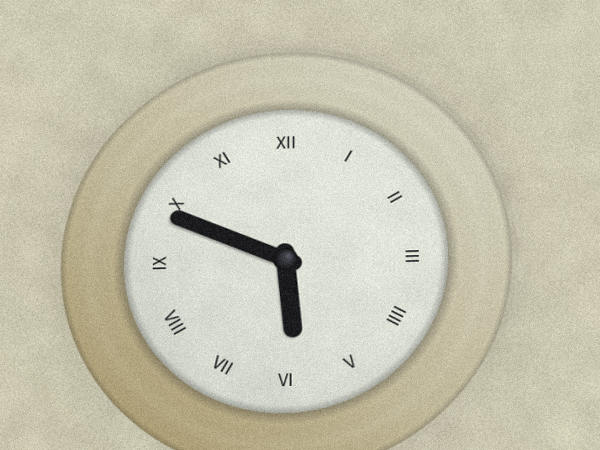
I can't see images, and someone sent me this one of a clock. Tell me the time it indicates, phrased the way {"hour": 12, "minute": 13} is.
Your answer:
{"hour": 5, "minute": 49}
